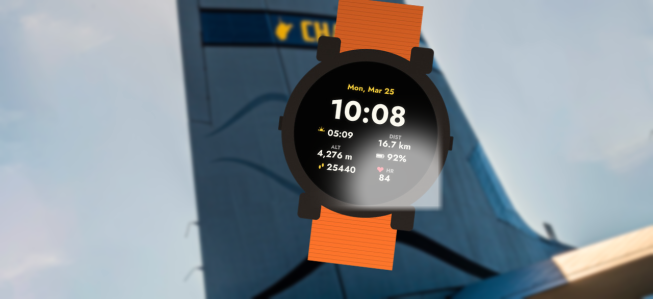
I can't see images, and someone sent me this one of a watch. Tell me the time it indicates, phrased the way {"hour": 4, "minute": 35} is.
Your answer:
{"hour": 10, "minute": 8}
